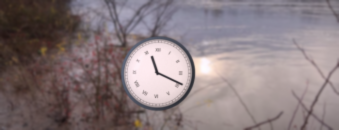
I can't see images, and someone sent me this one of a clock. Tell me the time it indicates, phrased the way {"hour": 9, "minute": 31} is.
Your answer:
{"hour": 11, "minute": 19}
